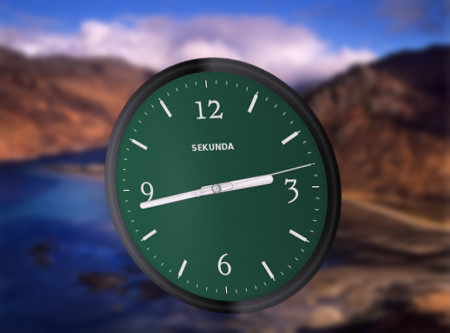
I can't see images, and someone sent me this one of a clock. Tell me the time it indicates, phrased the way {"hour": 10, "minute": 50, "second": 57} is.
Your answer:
{"hour": 2, "minute": 43, "second": 13}
